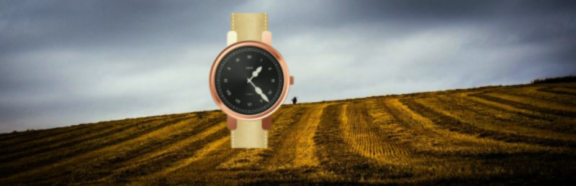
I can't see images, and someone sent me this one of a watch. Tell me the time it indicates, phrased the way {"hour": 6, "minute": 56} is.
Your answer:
{"hour": 1, "minute": 23}
